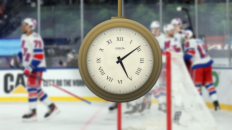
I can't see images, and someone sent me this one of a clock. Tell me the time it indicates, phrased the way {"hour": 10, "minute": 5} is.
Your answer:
{"hour": 5, "minute": 9}
